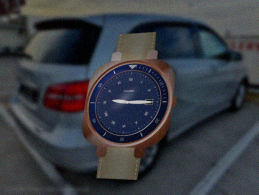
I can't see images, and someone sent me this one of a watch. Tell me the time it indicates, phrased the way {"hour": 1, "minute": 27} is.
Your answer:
{"hour": 9, "minute": 15}
